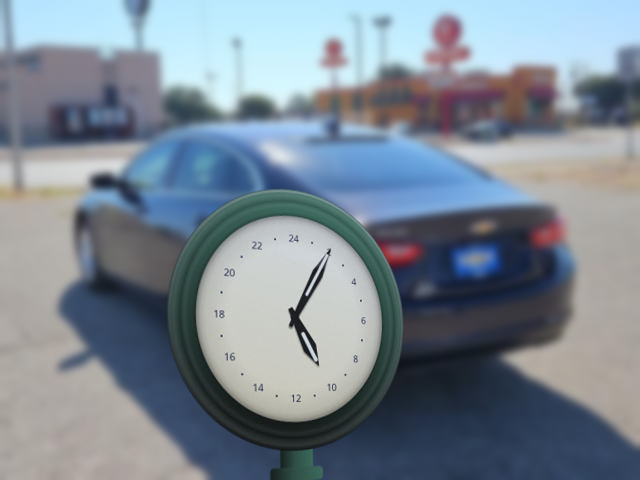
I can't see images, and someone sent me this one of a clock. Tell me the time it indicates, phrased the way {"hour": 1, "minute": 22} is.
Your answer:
{"hour": 10, "minute": 5}
